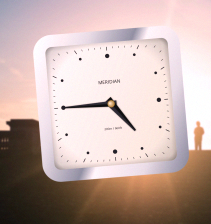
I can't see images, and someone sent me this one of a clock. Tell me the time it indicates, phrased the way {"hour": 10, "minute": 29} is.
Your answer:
{"hour": 4, "minute": 45}
